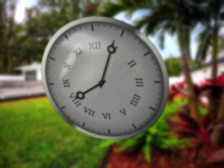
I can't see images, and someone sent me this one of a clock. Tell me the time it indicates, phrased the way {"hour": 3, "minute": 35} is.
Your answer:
{"hour": 8, "minute": 4}
